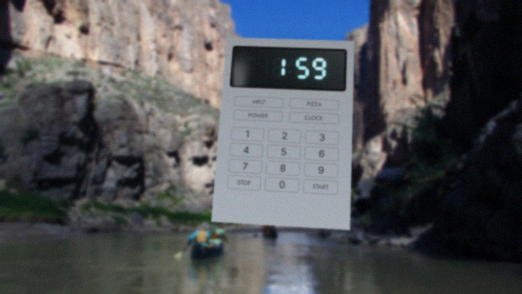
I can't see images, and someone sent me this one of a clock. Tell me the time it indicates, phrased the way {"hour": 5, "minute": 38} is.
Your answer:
{"hour": 1, "minute": 59}
